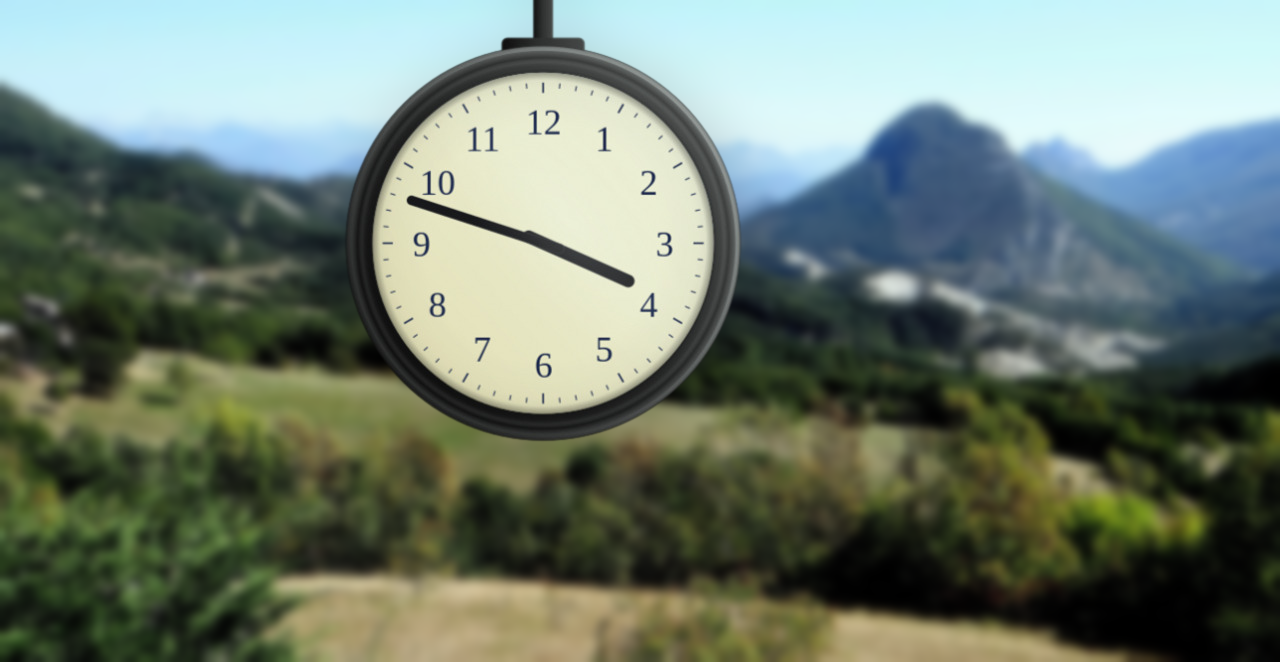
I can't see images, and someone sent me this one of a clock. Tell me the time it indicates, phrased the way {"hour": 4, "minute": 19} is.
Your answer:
{"hour": 3, "minute": 48}
